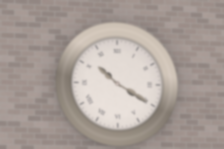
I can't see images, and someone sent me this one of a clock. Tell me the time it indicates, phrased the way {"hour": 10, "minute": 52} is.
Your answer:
{"hour": 10, "minute": 20}
